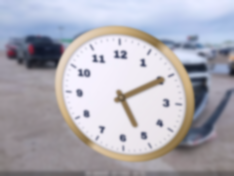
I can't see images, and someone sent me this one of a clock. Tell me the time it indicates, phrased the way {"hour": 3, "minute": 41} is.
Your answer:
{"hour": 5, "minute": 10}
